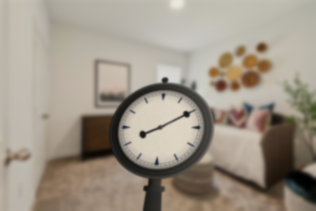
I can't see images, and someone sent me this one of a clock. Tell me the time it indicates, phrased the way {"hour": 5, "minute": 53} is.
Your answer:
{"hour": 8, "minute": 10}
